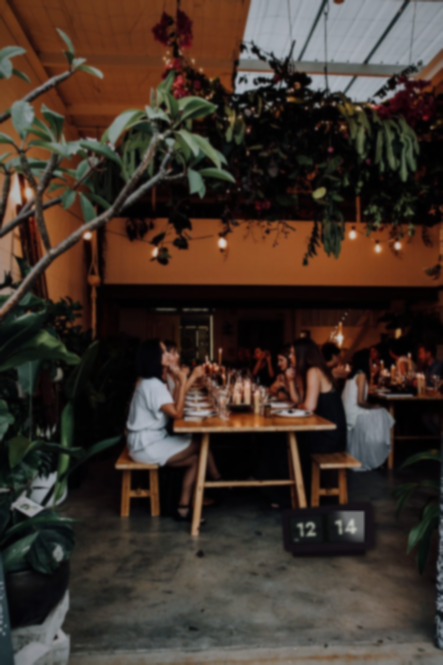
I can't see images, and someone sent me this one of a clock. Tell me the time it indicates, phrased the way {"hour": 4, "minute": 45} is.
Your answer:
{"hour": 12, "minute": 14}
